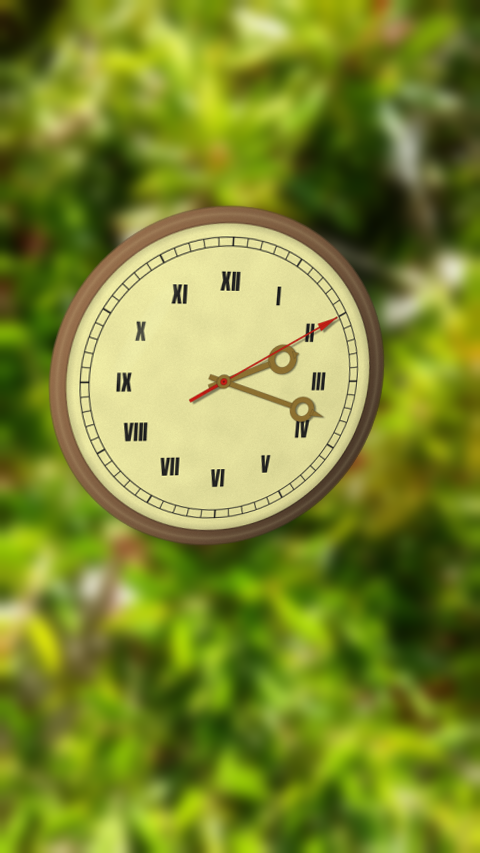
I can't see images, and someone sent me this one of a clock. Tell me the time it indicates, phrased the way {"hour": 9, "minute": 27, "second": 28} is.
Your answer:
{"hour": 2, "minute": 18, "second": 10}
